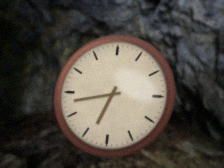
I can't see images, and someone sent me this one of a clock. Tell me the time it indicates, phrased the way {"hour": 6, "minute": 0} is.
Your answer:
{"hour": 6, "minute": 43}
